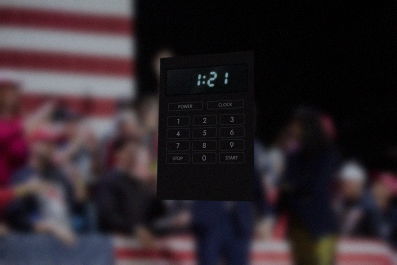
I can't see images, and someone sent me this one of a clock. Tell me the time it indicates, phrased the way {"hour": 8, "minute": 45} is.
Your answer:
{"hour": 1, "minute": 21}
